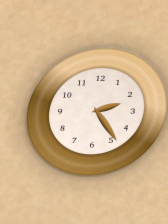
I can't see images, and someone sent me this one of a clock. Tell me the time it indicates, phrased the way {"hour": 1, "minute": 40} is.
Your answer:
{"hour": 2, "minute": 24}
